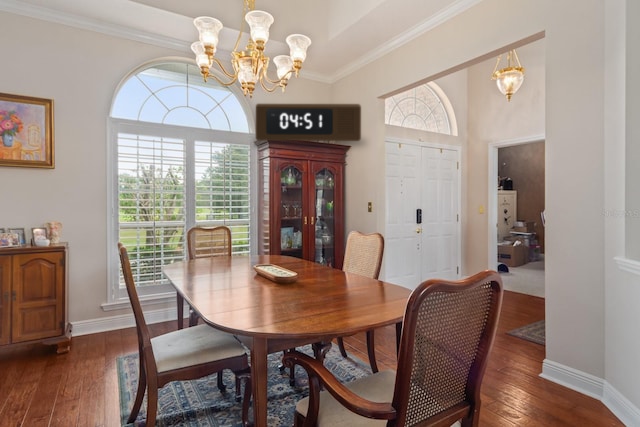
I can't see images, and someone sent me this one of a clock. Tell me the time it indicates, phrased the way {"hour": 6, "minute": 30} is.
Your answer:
{"hour": 4, "minute": 51}
